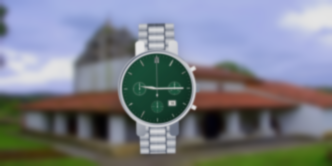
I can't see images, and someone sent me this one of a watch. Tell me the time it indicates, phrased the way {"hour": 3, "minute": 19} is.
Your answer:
{"hour": 9, "minute": 15}
